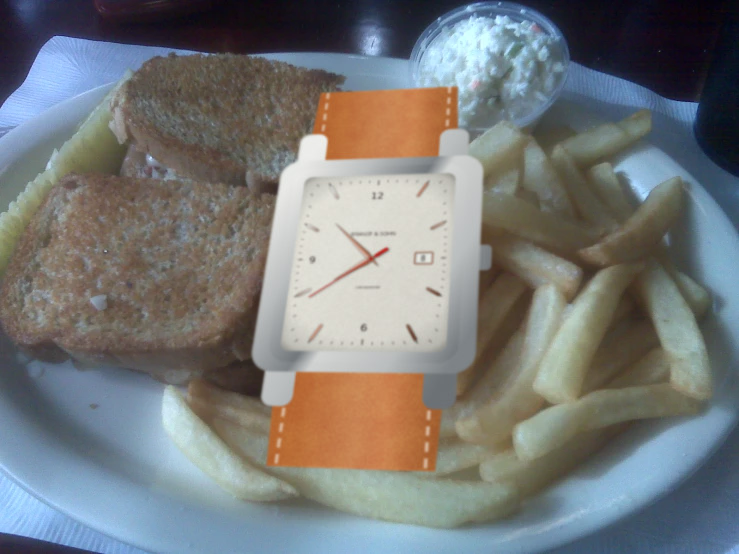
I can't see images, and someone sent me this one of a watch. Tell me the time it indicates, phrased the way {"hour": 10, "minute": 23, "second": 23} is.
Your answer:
{"hour": 7, "minute": 52, "second": 39}
